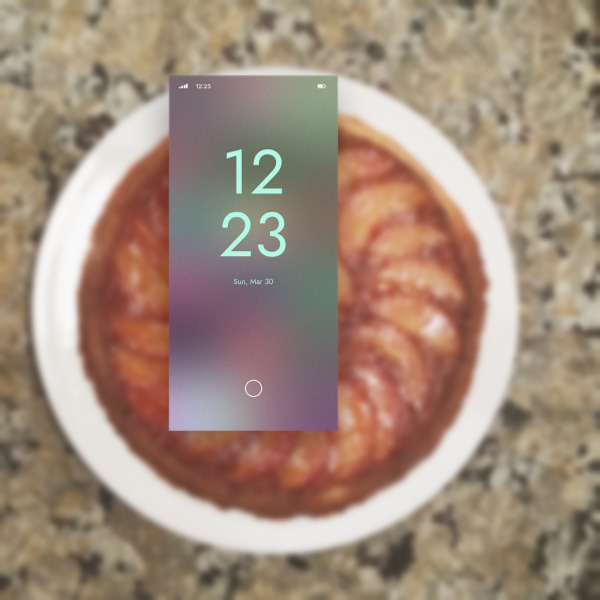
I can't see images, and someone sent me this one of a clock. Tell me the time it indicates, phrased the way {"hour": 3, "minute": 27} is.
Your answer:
{"hour": 12, "minute": 23}
